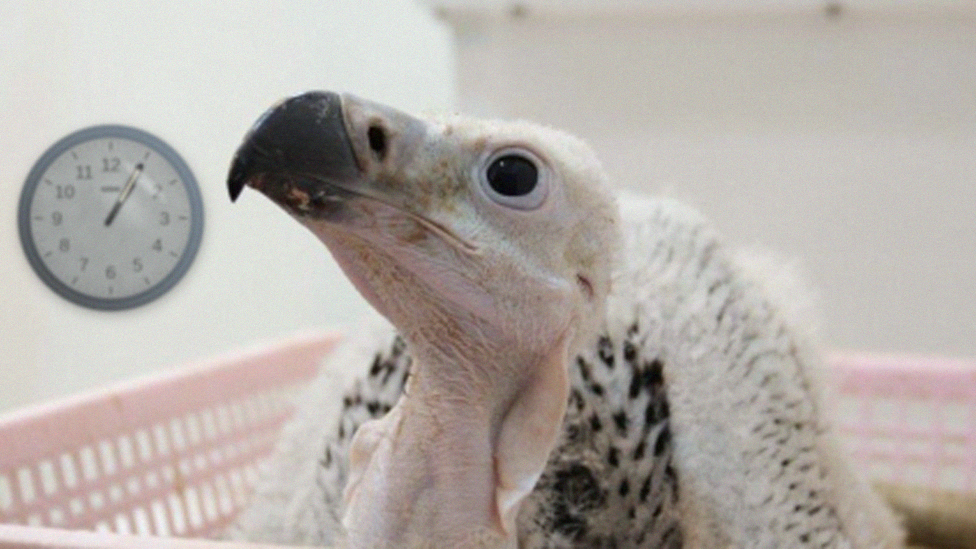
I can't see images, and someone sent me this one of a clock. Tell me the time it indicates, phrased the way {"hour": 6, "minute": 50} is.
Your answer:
{"hour": 1, "minute": 5}
